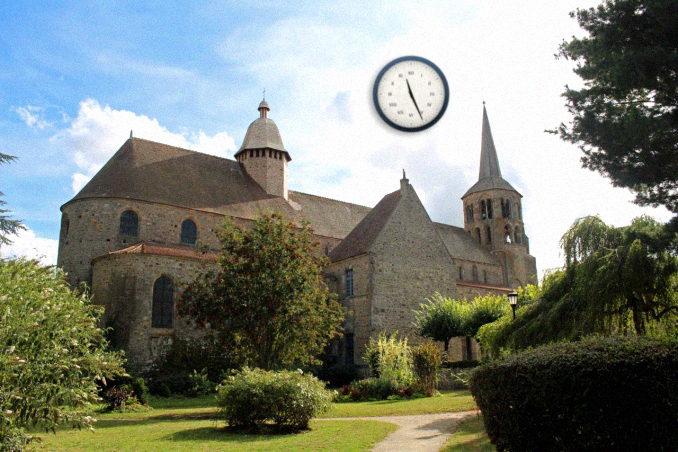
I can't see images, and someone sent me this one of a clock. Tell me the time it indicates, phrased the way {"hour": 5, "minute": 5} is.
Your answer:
{"hour": 11, "minute": 26}
